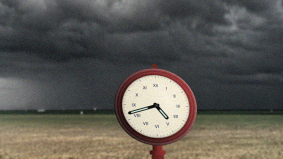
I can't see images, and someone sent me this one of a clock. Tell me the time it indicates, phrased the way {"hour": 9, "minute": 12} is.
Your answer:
{"hour": 4, "minute": 42}
